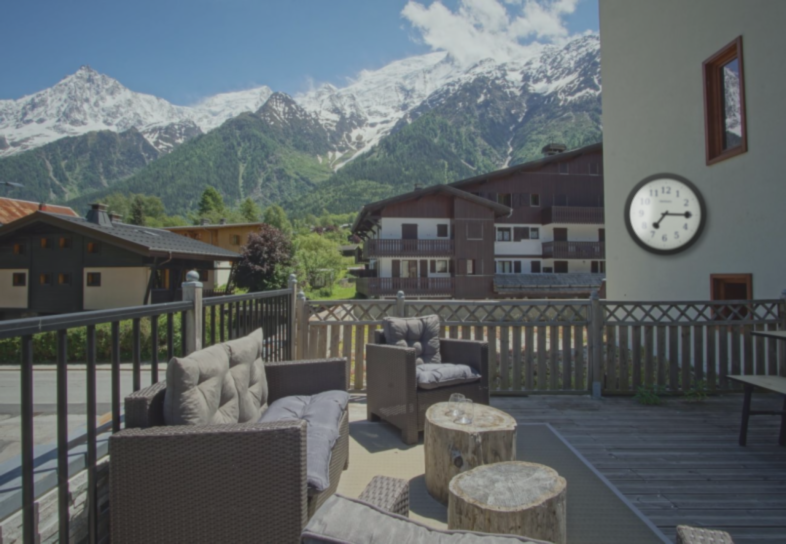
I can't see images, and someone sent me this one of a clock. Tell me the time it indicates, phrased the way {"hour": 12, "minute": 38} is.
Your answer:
{"hour": 7, "minute": 15}
